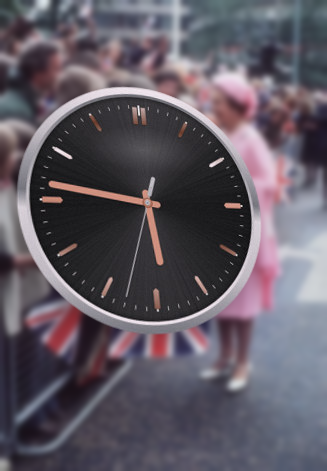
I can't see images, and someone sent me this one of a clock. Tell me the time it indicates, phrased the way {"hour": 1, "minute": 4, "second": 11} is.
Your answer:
{"hour": 5, "minute": 46, "second": 33}
